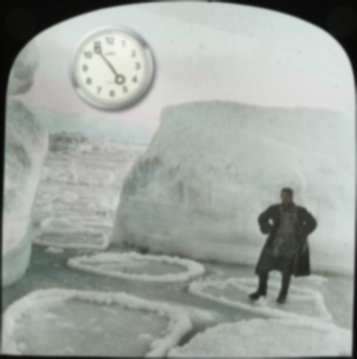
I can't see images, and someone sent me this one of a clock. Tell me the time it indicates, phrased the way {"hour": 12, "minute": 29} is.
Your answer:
{"hour": 4, "minute": 54}
